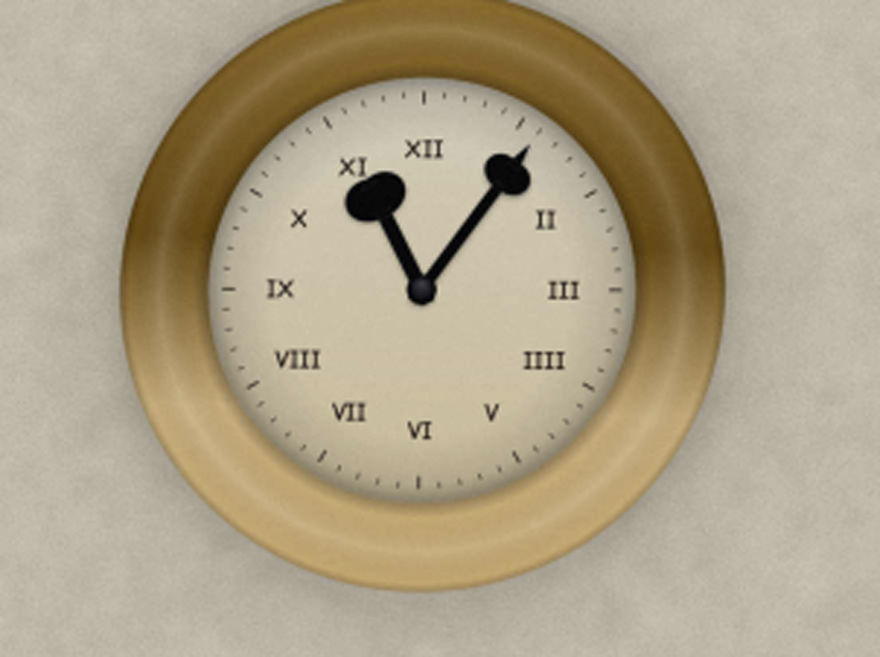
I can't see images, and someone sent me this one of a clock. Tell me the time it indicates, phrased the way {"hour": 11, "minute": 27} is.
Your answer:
{"hour": 11, "minute": 6}
